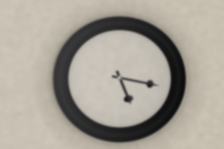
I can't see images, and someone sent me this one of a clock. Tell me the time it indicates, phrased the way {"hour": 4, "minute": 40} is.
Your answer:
{"hour": 5, "minute": 17}
